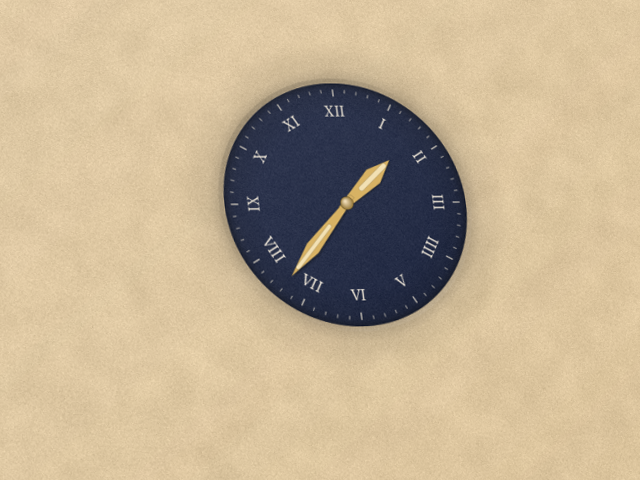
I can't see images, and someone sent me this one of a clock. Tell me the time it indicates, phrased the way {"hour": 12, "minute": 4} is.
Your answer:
{"hour": 1, "minute": 37}
